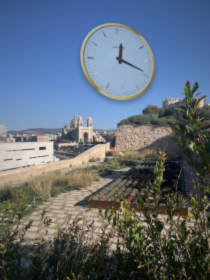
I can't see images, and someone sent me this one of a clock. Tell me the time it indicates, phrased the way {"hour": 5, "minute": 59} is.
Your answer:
{"hour": 12, "minute": 19}
